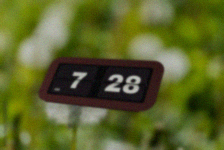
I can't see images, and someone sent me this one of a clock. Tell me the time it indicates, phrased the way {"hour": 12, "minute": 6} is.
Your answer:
{"hour": 7, "minute": 28}
